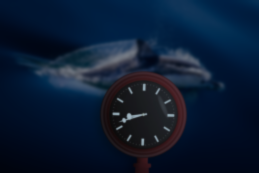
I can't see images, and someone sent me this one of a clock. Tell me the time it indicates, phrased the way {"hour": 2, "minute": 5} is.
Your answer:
{"hour": 8, "minute": 42}
